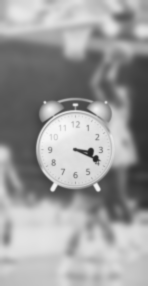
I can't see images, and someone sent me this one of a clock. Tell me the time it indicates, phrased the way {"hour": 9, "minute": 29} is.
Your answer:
{"hour": 3, "minute": 19}
